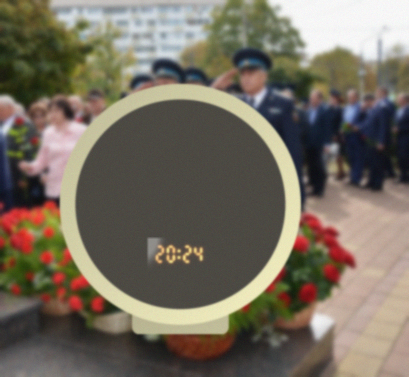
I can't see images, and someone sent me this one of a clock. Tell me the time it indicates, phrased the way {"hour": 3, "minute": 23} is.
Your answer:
{"hour": 20, "minute": 24}
